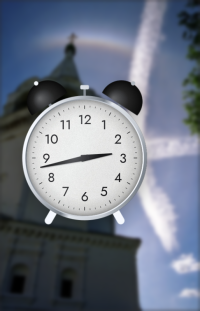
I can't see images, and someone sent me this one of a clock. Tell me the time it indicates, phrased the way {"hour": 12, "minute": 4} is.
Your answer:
{"hour": 2, "minute": 43}
